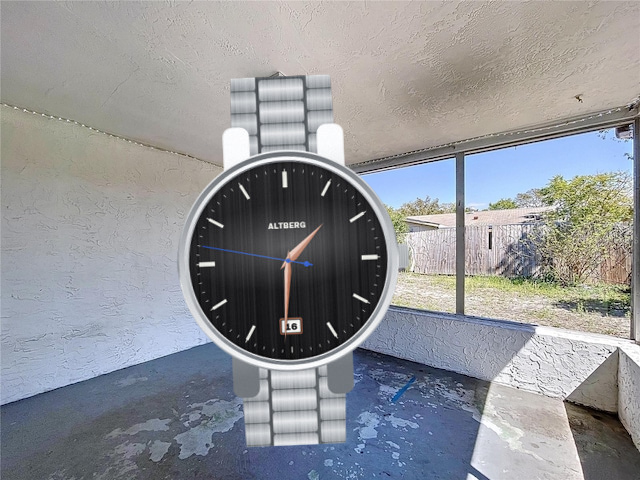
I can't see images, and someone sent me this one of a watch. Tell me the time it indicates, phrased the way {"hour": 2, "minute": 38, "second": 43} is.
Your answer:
{"hour": 1, "minute": 30, "second": 47}
